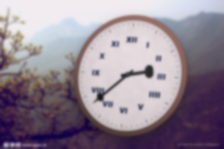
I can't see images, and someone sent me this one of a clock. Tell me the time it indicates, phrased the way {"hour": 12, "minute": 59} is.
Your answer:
{"hour": 2, "minute": 38}
